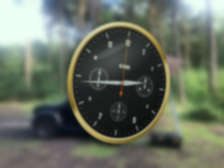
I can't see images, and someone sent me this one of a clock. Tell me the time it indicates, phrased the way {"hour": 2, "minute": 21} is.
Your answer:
{"hour": 2, "minute": 44}
